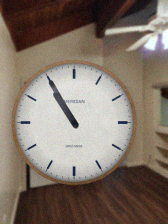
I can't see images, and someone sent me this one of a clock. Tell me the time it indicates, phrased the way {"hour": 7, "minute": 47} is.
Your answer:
{"hour": 10, "minute": 55}
